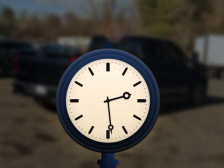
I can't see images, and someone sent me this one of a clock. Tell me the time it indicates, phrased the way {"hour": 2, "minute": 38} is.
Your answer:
{"hour": 2, "minute": 29}
